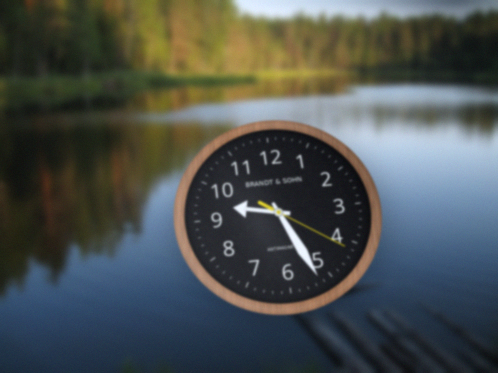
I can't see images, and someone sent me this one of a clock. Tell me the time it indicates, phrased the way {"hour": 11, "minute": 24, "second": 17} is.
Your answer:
{"hour": 9, "minute": 26, "second": 21}
